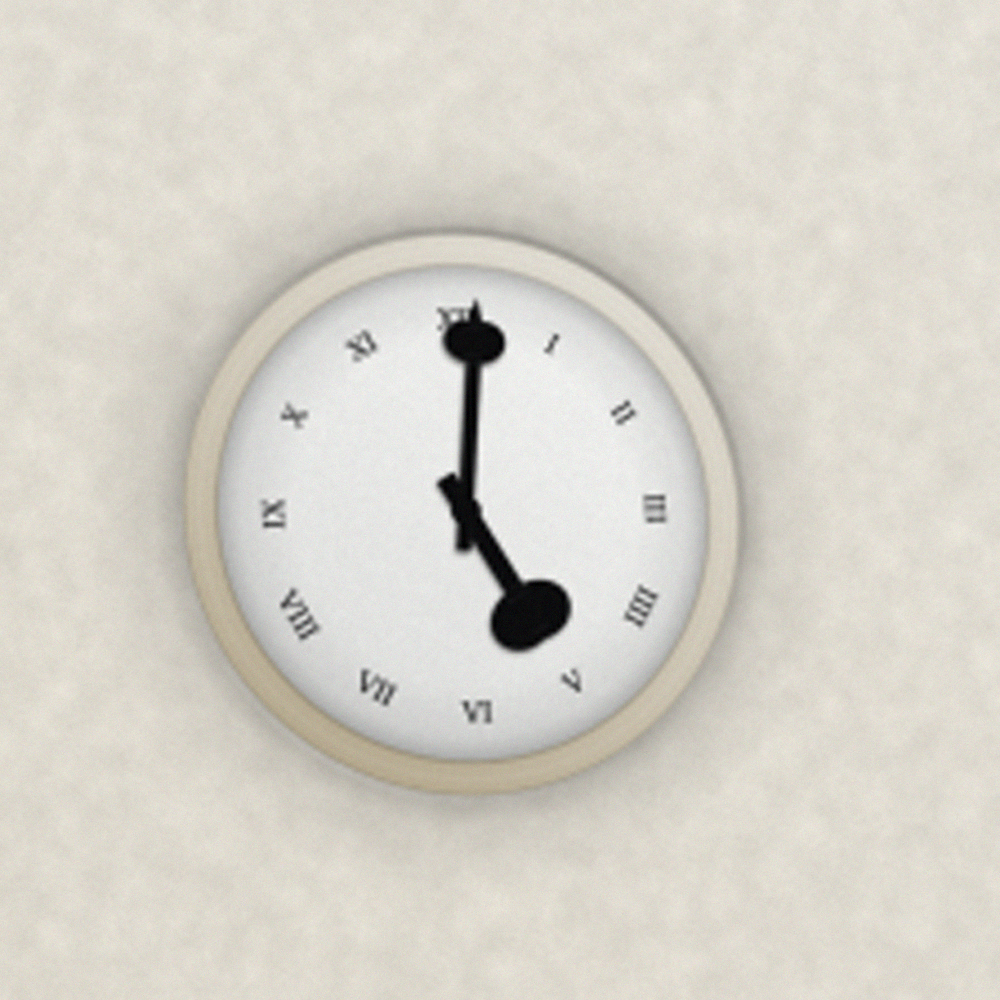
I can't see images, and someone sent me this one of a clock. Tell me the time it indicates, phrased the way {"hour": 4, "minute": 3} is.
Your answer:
{"hour": 5, "minute": 1}
